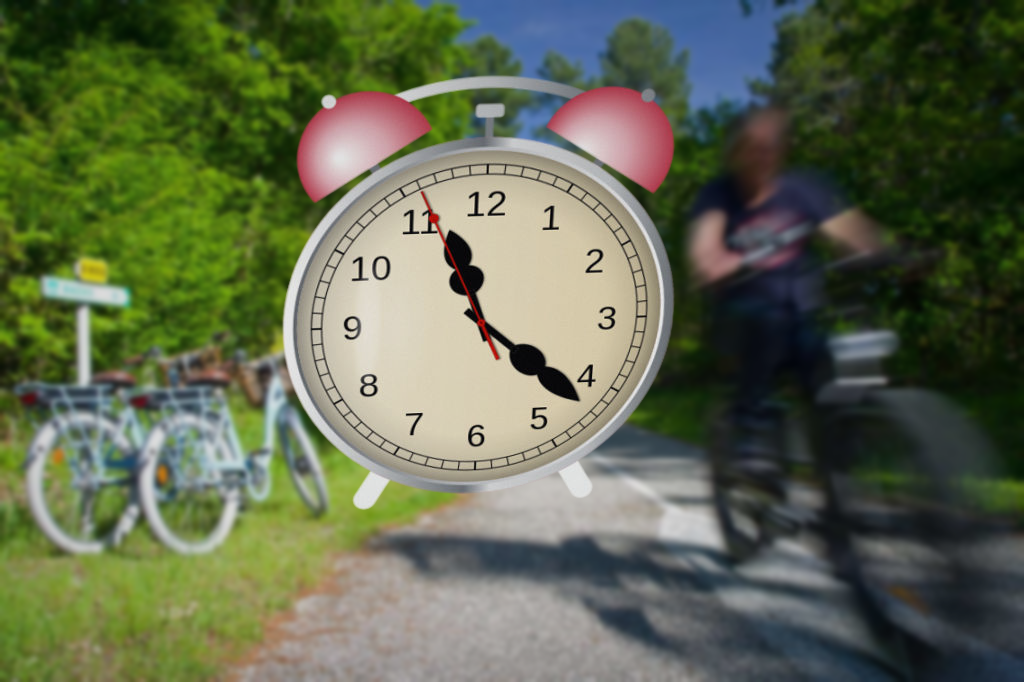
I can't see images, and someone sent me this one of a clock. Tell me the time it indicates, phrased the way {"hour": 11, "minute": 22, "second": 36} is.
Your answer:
{"hour": 11, "minute": 21, "second": 56}
